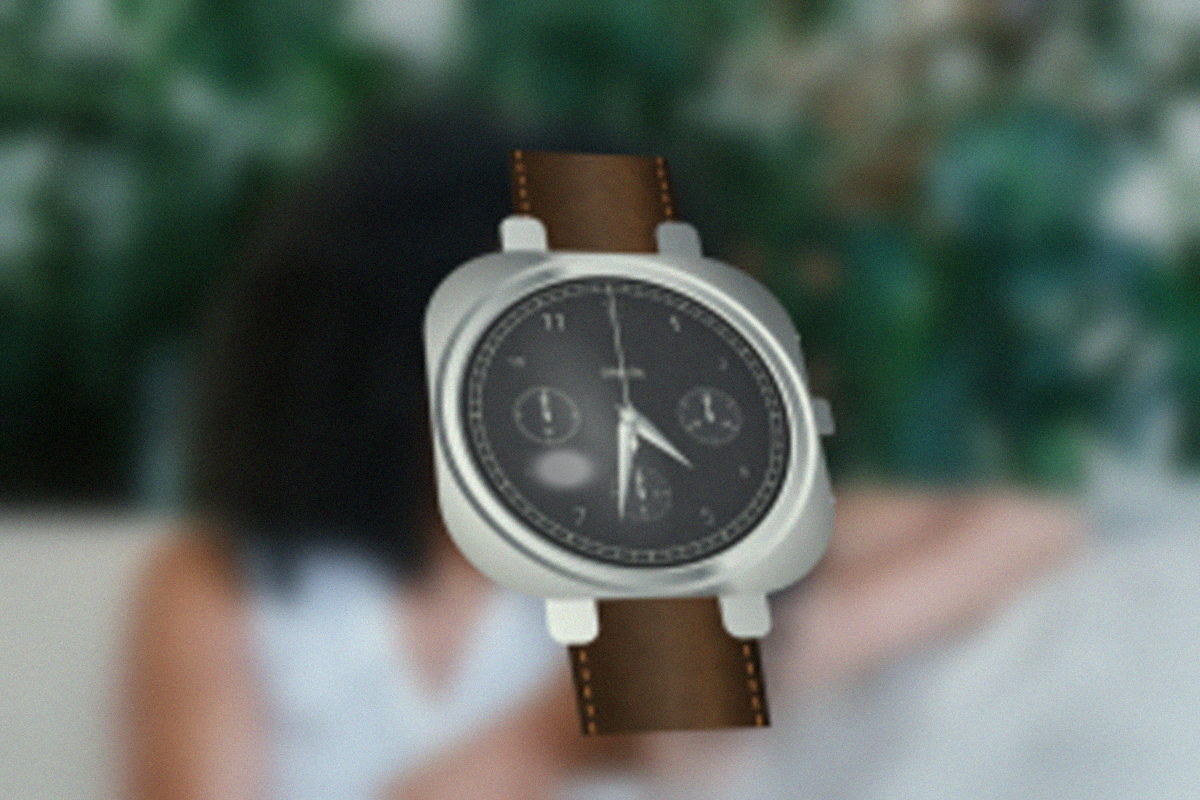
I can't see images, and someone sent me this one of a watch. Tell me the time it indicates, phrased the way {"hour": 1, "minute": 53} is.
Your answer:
{"hour": 4, "minute": 32}
